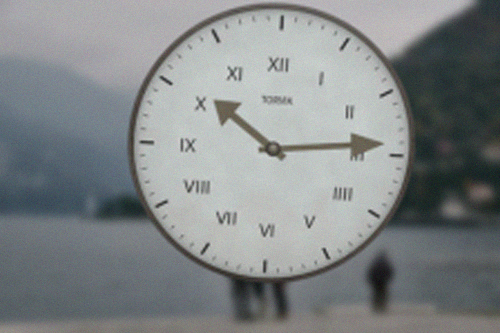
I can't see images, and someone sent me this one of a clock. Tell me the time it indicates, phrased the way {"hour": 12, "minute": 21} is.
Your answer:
{"hour": 10, "minute": 14}
